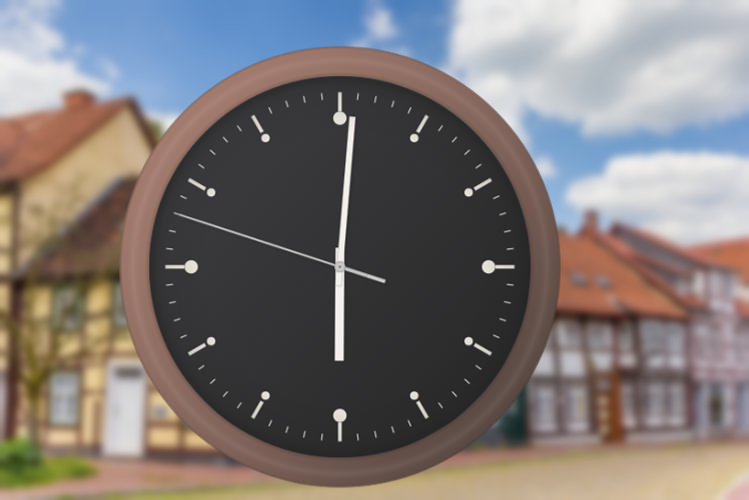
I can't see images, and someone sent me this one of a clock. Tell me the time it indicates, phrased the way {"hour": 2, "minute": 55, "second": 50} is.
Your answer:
{"hour": 6, "minute": 0, "second": 48}
